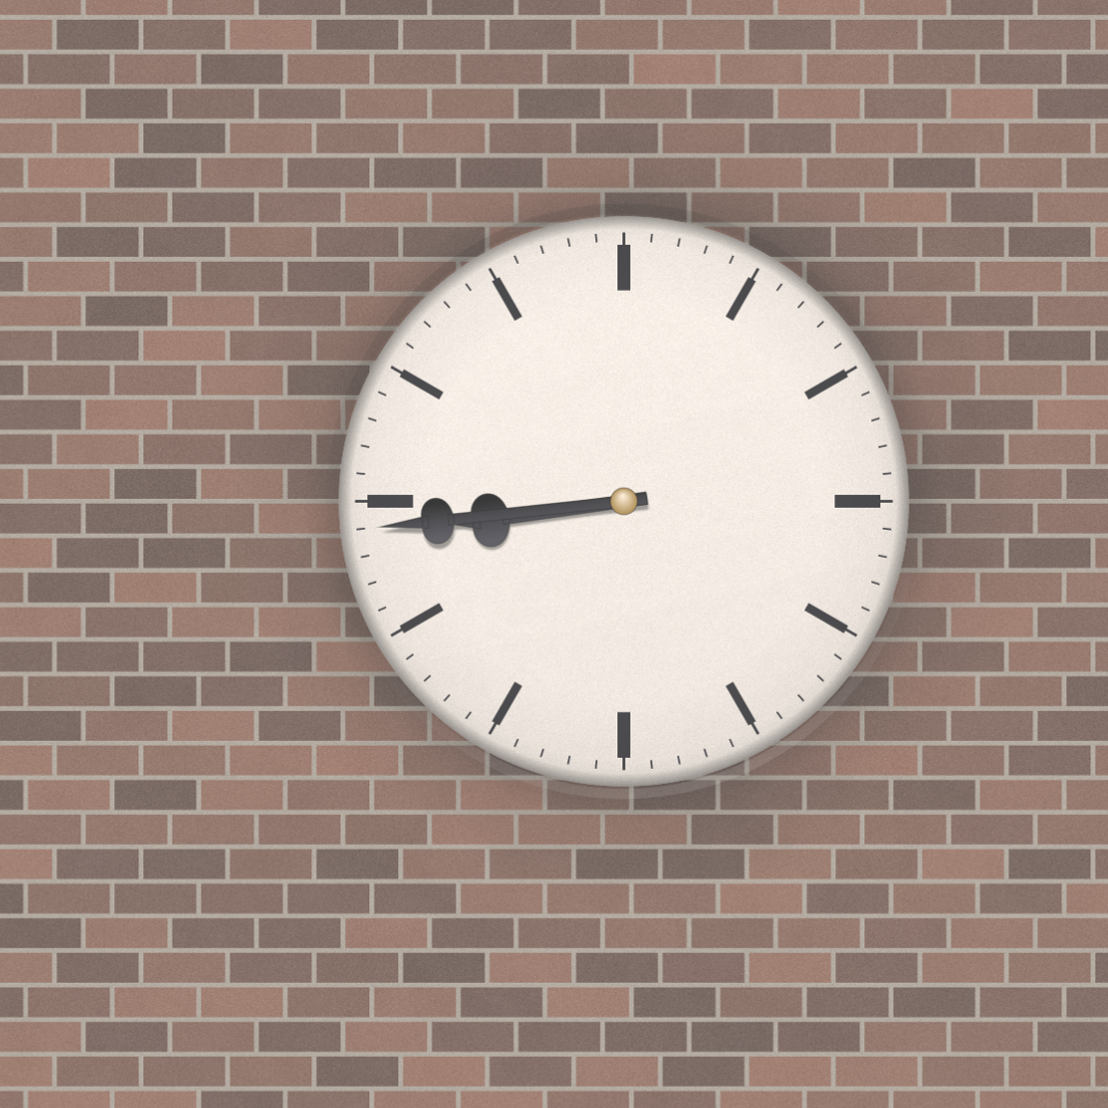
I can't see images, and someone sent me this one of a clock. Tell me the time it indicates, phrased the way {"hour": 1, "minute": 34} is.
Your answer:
{"hour": 8, "minute": 44}
